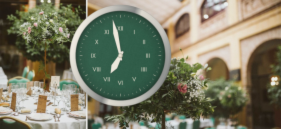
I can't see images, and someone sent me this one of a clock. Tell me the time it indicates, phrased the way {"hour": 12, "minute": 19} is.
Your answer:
{"hour": 6, "minute": 58}
